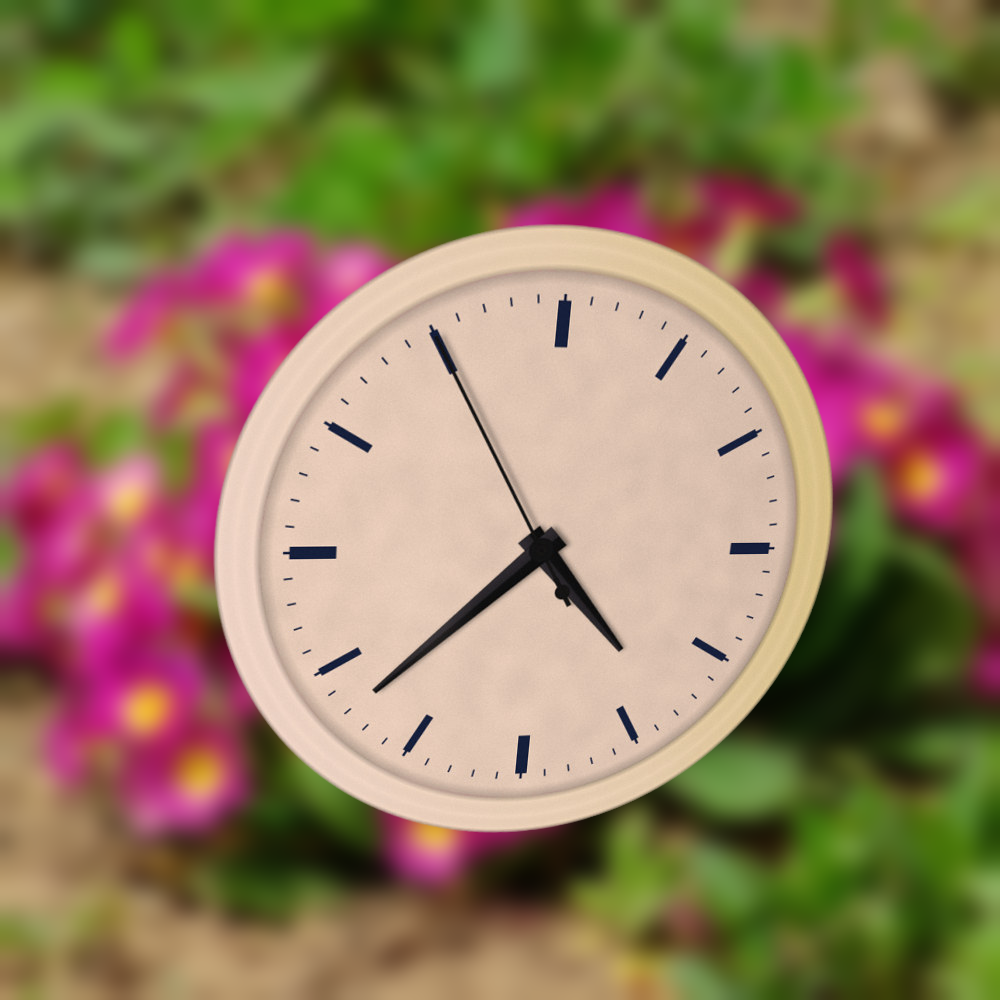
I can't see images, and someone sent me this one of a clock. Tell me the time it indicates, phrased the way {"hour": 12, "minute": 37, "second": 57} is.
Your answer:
{"hour": 4, "minute": 37, "second": 55}
